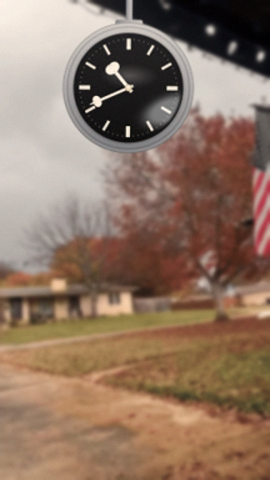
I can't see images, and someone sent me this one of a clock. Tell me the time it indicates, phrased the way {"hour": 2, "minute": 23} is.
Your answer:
{"hour": 10, "minute": 41}
